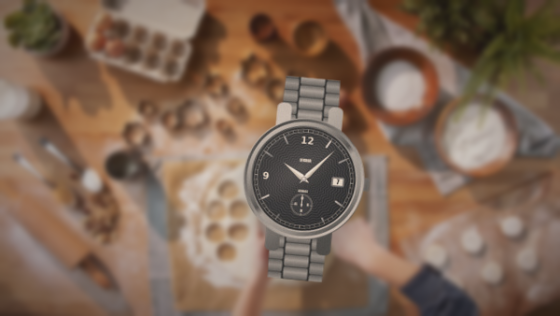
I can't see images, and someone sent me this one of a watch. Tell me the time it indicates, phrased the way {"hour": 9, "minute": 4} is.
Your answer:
{"hour": 10, "minute": 7}
